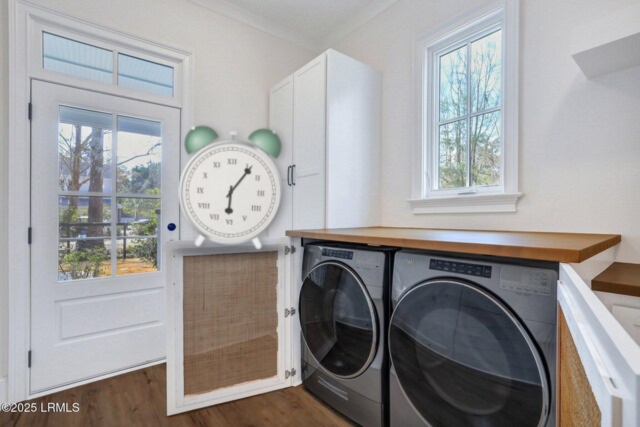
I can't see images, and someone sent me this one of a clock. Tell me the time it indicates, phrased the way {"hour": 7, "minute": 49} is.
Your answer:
{"hour": 6, "minute": 6}
